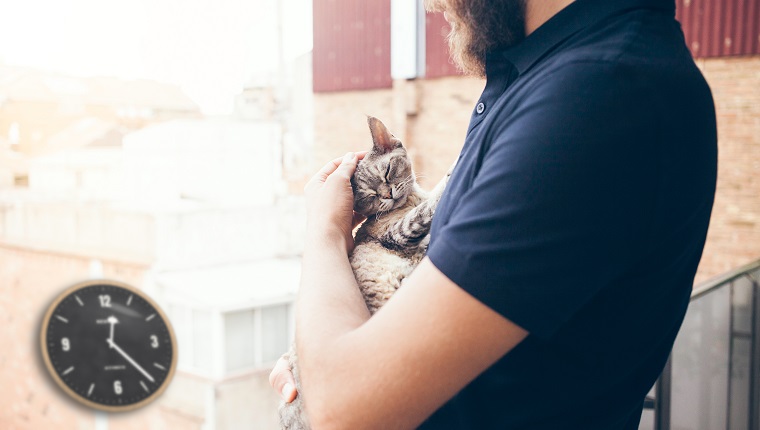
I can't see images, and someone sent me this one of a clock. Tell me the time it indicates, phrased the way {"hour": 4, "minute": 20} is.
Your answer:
{"hour": 12, "minute": 23}
